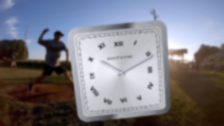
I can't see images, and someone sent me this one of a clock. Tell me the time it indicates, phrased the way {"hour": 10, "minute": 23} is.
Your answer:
{"hour": 10, "minute": 11}
